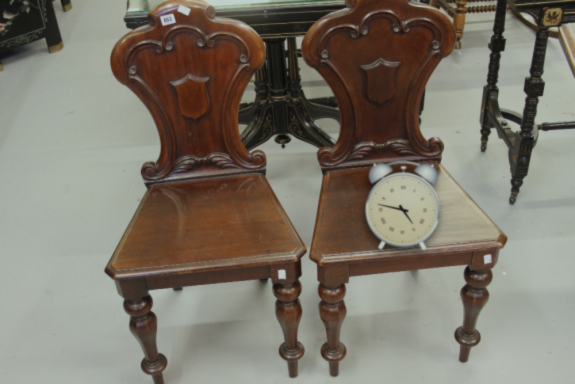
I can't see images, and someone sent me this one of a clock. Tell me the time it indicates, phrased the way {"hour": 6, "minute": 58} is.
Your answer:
{"hour": 4, "minute": 47}
